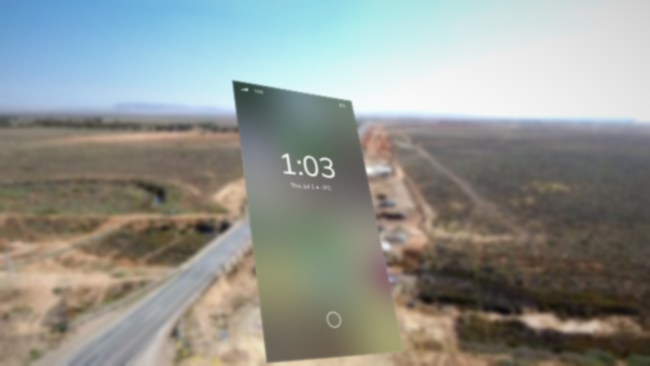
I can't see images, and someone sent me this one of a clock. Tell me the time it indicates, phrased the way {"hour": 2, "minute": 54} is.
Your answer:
{"hour": 1, "minute": 3}
